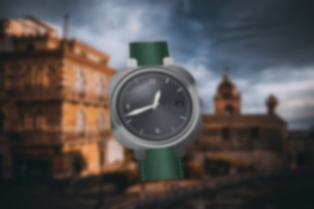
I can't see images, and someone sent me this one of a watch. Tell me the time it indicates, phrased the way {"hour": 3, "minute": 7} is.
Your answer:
{"hour": 12, "minute": 42}
